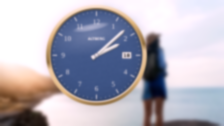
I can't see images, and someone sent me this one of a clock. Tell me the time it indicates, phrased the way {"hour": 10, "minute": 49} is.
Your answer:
{"hour": 2, "minute": 8}
